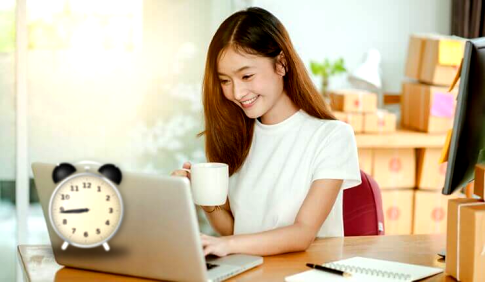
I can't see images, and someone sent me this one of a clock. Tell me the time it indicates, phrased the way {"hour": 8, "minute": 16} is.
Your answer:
{"hour": 8, "minute": 44}
